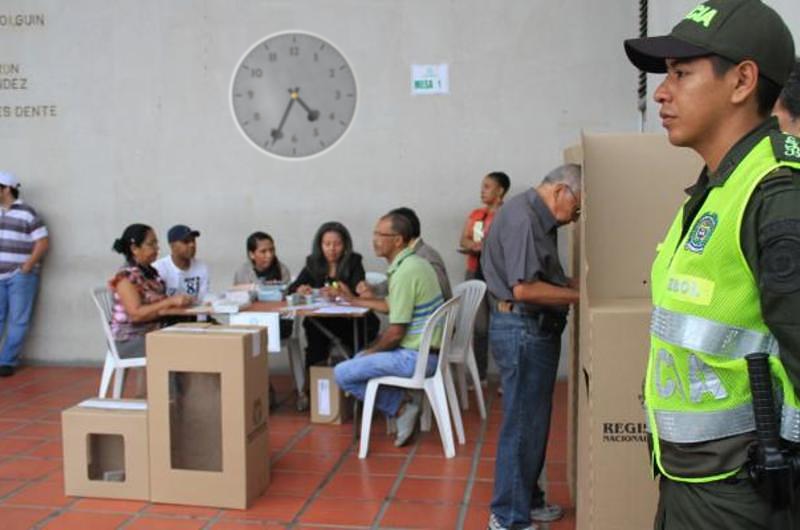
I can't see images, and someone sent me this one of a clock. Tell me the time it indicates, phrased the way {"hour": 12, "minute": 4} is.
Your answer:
{"hour": 4, "minute": 34}
